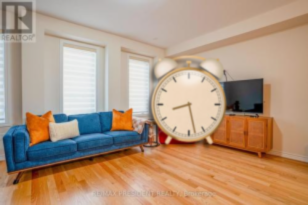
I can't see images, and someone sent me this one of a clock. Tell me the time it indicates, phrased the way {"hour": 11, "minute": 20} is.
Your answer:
{"hour": 8, "minute": 28}
